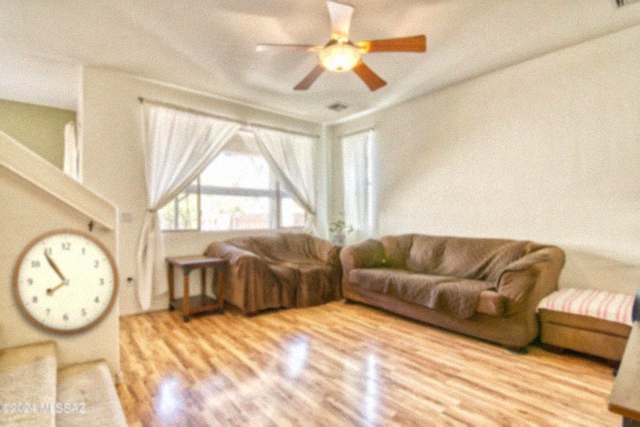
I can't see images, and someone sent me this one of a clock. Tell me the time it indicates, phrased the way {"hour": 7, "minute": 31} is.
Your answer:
{"hour": 7, "minute": 54}
